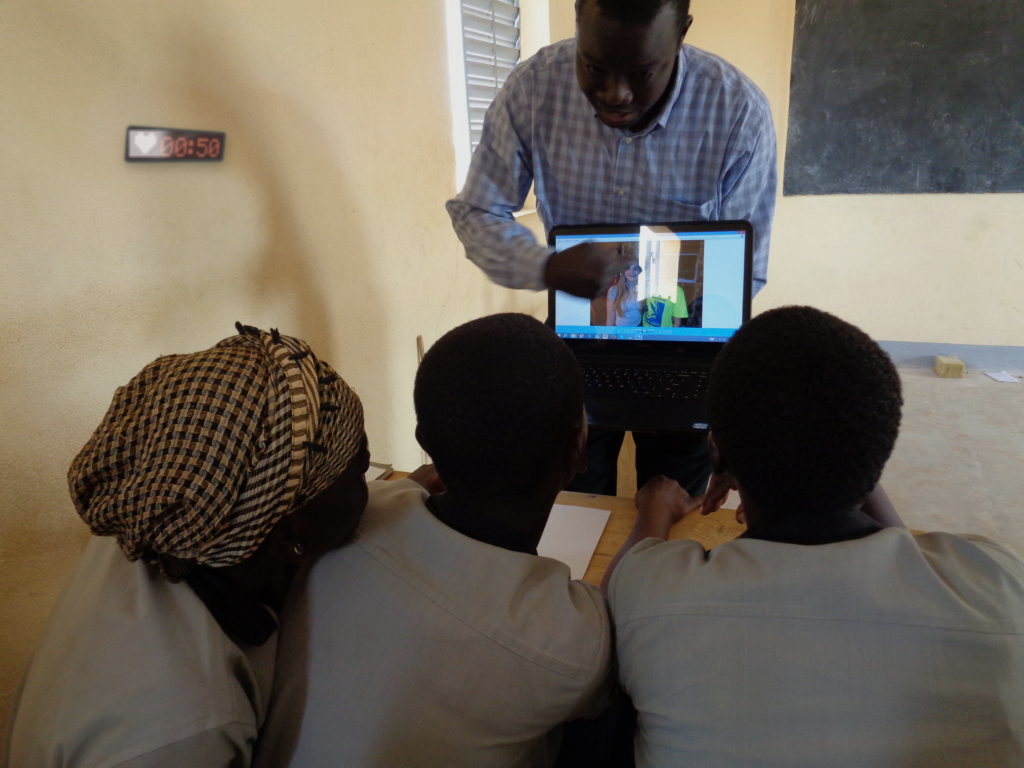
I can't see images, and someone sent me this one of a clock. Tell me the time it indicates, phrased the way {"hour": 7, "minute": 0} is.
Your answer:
{"hour": 0, "minute": 50}
